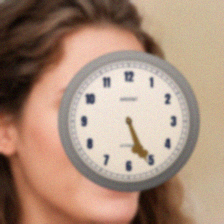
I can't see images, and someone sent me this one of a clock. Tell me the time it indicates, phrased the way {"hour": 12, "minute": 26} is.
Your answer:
{"hour": 5, "minute": 26}
